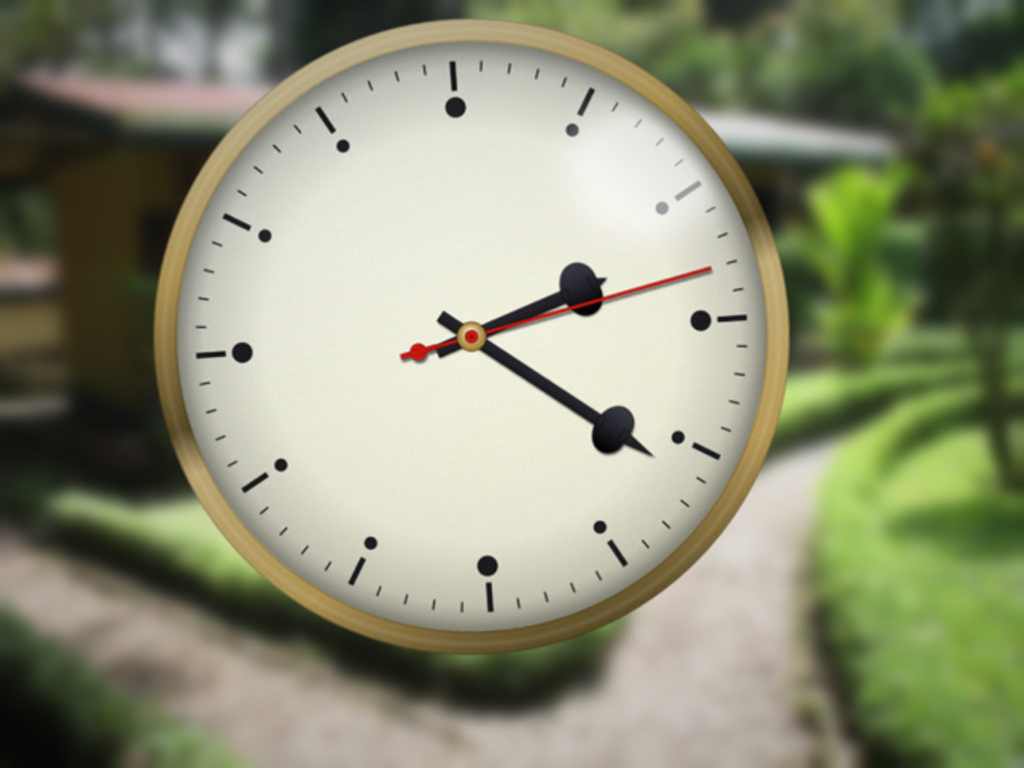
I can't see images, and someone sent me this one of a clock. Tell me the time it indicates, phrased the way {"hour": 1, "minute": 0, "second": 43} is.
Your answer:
{"hour": 2, "minute": 21, "second": 13}
